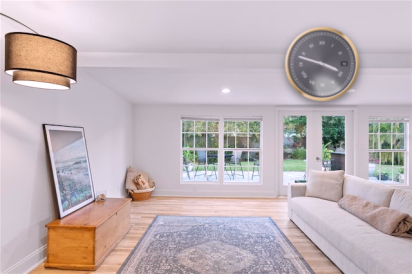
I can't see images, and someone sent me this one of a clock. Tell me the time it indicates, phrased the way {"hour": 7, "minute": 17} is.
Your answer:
{"hour": 3, "minute": 48}
